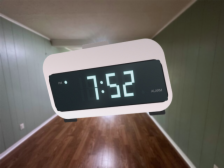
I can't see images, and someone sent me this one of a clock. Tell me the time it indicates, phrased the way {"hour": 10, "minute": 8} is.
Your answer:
{"hour": 7, "minute": 52}
